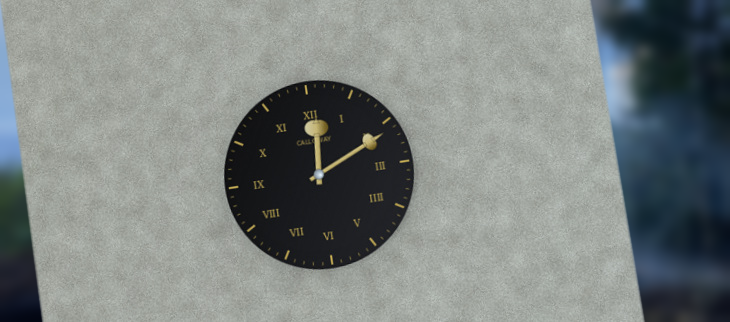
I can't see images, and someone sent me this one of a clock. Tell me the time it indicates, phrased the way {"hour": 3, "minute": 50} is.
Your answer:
{"hour": 12, "minute": 11}
